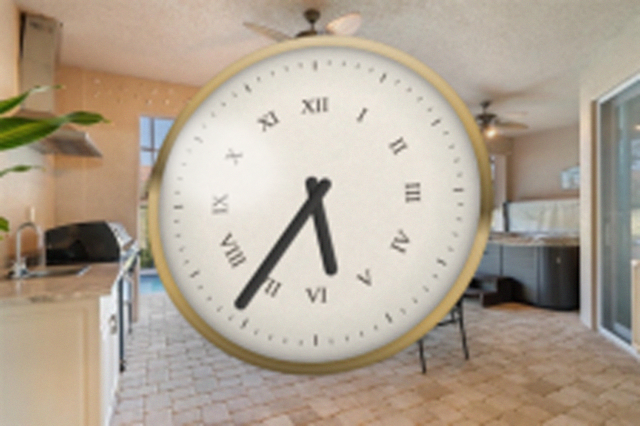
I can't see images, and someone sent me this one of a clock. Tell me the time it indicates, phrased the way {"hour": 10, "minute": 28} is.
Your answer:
{"hour": 5, "minute": 36}
